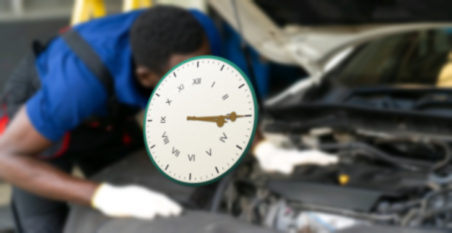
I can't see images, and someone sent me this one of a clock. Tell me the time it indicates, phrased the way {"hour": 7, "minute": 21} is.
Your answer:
{"hour": 3, "minute": 15}
